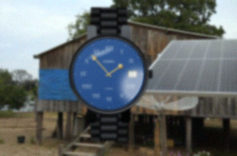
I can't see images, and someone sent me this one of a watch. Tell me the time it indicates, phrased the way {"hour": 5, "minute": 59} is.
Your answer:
{"hour": 1, "minute": 53}
